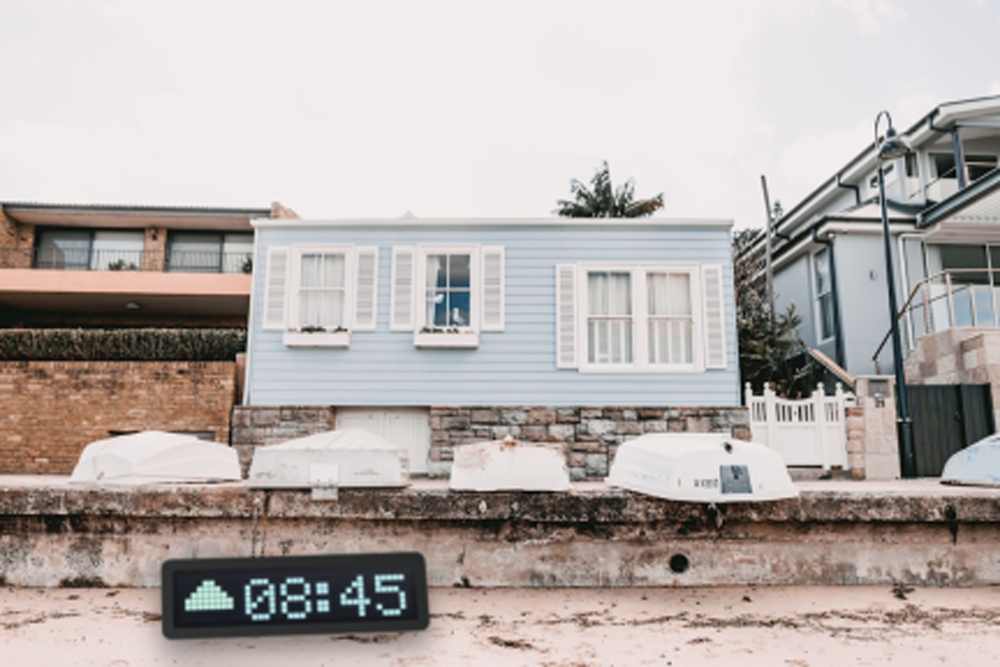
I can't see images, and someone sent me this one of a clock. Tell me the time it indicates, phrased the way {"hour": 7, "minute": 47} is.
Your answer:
{"hour": 8, "minute": 45}
